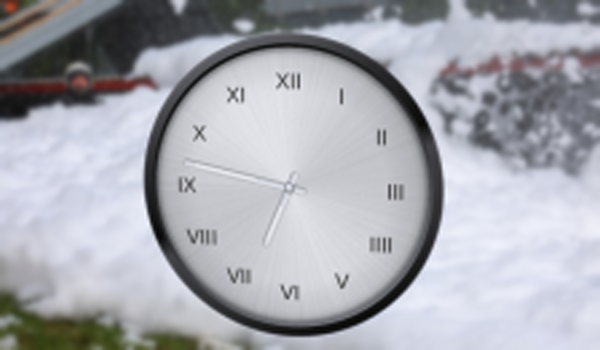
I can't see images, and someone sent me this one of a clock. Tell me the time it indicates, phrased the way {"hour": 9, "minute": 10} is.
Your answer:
{"hour": 6, "minute": 47}
